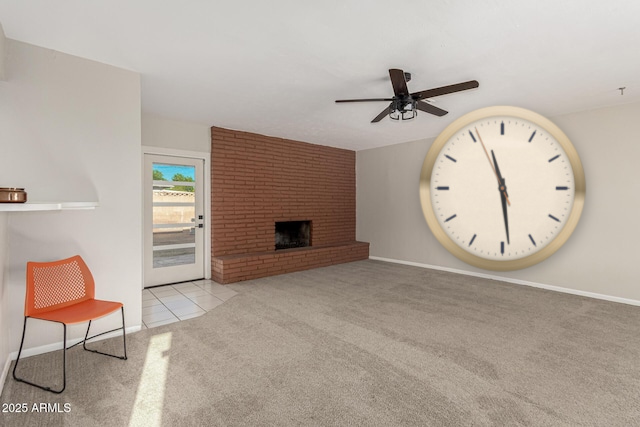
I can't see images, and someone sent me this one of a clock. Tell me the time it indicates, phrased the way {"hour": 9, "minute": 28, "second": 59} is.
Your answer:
{"hour": 11, "minute": 28, "second": 56}
